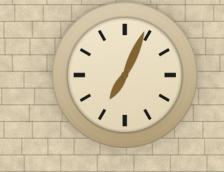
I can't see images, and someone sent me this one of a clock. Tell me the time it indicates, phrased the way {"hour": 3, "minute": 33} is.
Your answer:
{"hour": 7, "minute": 4}
